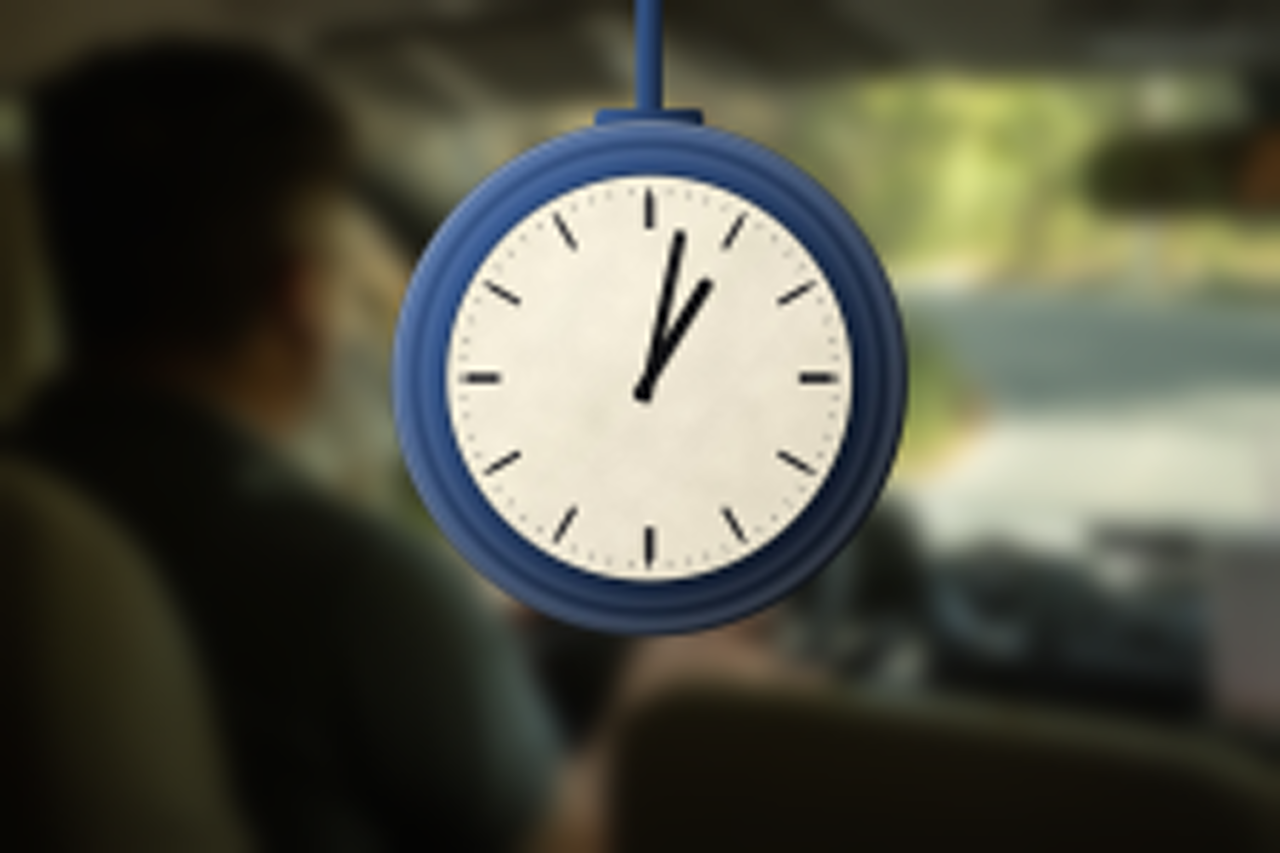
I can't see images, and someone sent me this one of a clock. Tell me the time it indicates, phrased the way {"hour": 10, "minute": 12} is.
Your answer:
{"hour": 1, "minute": 2}
